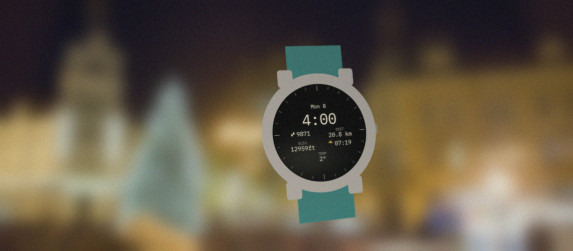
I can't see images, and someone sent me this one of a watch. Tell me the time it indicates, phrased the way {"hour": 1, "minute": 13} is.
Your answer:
{"hour": 4, "minute": 0}
